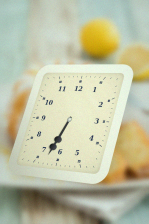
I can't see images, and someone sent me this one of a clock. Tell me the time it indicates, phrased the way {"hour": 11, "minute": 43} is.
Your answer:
{"hour": 6, "minute": 33}
